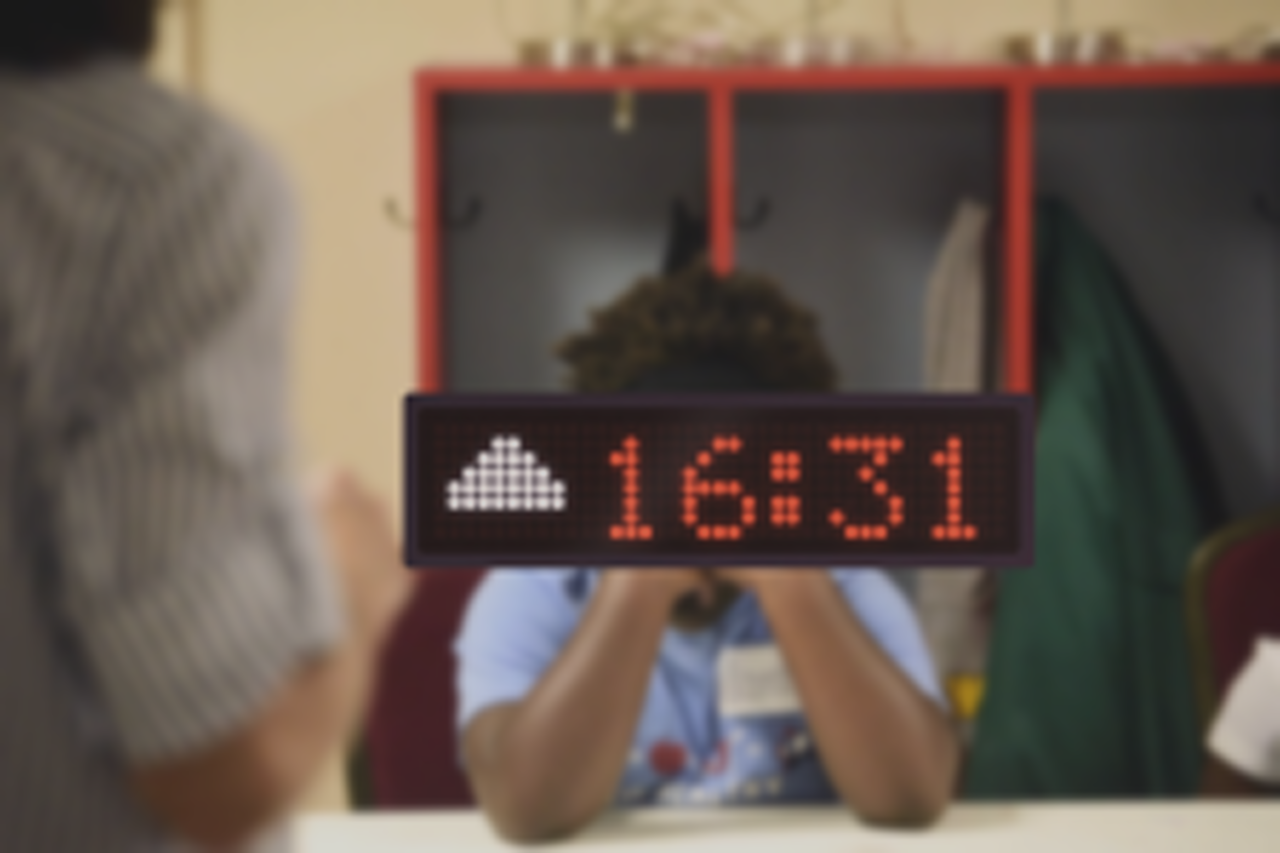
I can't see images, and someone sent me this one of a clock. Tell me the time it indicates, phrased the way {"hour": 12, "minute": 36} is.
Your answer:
{"hour": 16, "minute": 31}
